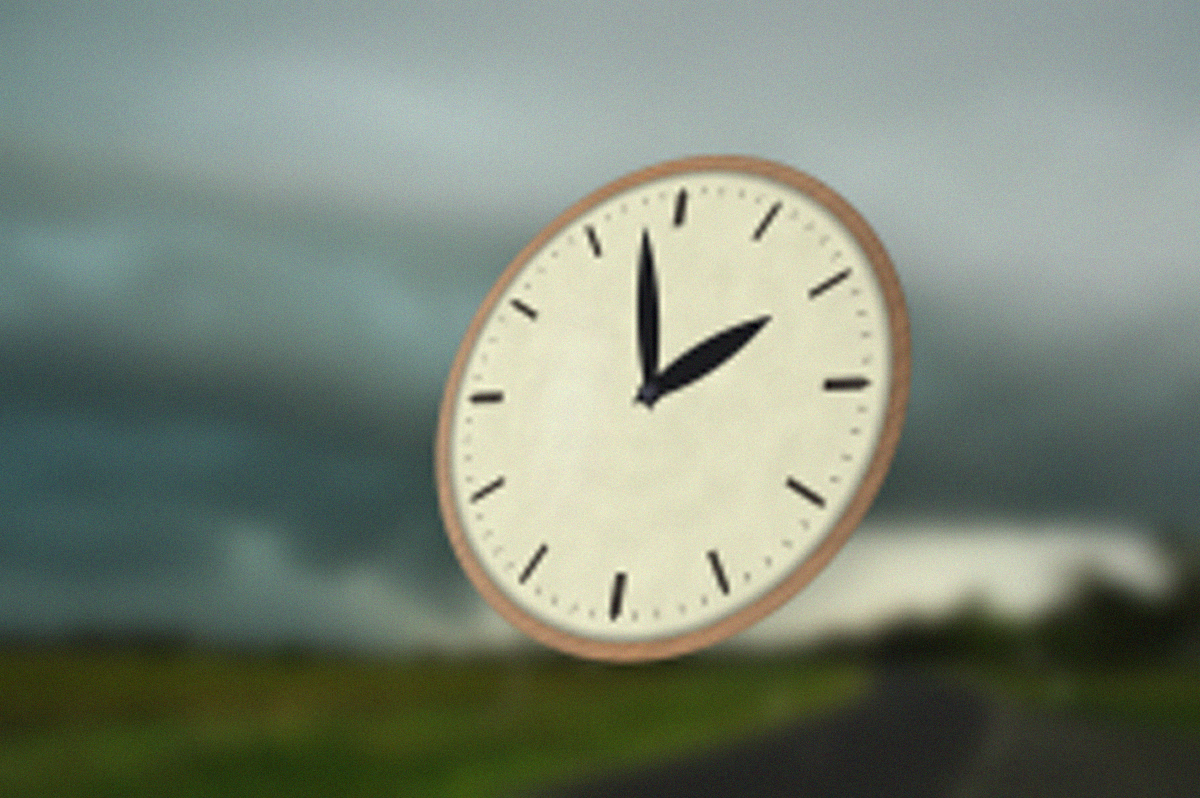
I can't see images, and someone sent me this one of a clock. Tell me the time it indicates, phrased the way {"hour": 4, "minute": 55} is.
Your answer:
{"hour": 1, "minute": 58}
